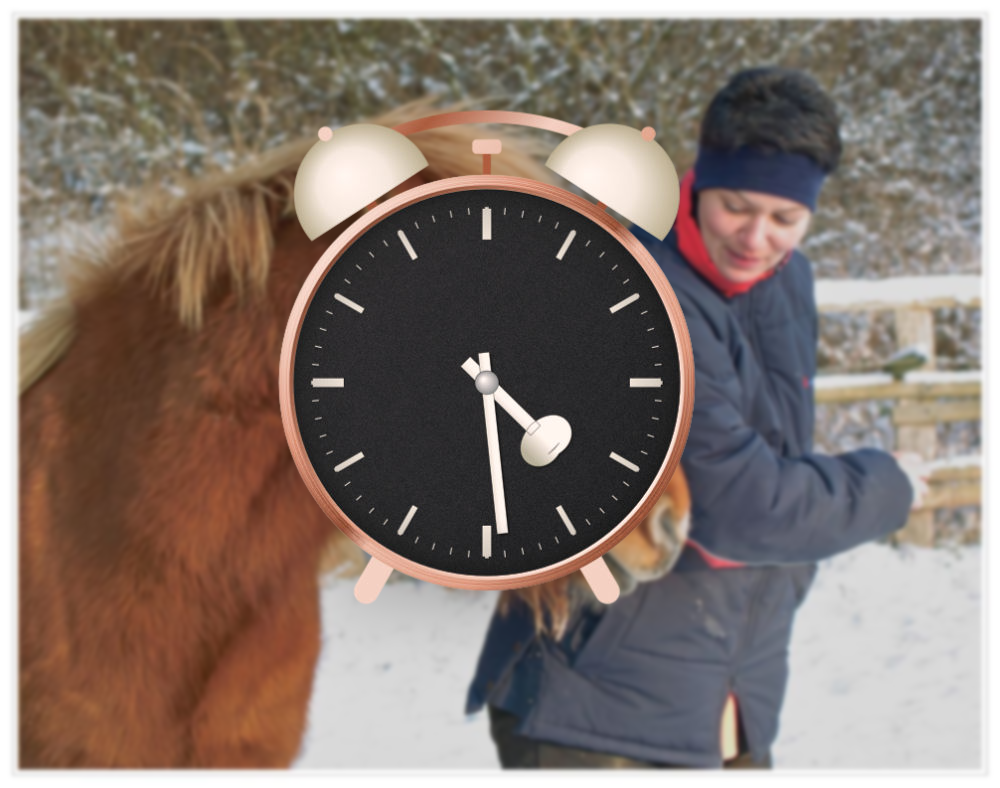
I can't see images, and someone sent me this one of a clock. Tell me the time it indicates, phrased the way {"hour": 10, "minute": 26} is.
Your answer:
{"hour": 4, "minute": 29}
